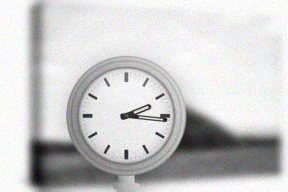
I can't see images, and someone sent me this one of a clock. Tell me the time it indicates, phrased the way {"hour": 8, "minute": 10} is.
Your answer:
{"hour": 2, "minute": 16}
